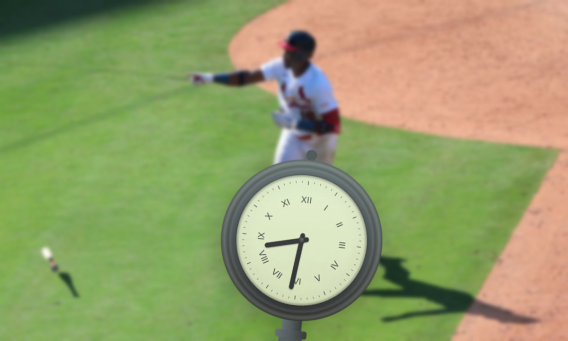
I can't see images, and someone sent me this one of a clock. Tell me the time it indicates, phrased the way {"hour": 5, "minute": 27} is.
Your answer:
{"hour": 8, "minute": 31}
